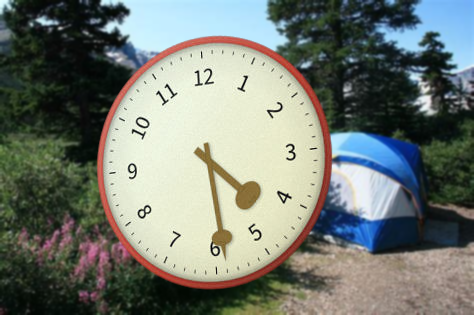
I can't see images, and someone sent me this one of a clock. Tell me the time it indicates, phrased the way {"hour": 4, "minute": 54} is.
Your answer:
{"hour": 4, "minute": 29}
